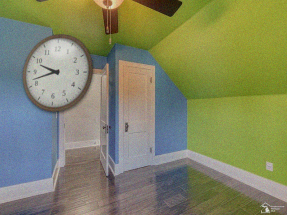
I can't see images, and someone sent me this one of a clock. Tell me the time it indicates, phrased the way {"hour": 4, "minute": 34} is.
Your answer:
{"hour": 9, "minute": 42}
